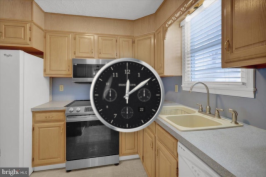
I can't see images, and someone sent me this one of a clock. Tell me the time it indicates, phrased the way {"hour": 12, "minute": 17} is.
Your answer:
{"hour": 12, "minute": 9}
